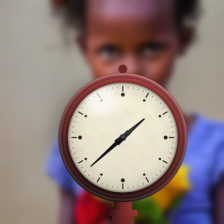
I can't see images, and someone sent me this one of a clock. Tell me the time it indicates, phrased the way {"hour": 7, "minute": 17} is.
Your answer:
{"hour": 1, "minute": 38}
